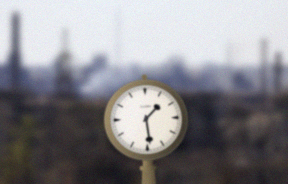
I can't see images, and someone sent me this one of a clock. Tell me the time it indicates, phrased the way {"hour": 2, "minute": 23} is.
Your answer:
{"hour": 1, "minute": 29}
